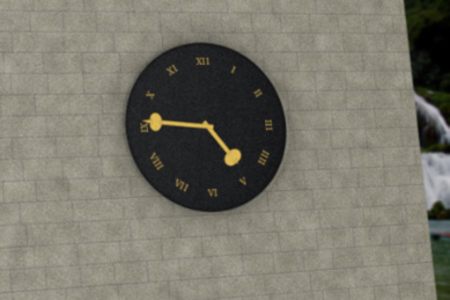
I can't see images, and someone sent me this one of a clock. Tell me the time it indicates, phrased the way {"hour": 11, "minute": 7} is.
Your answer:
{"hour": 4, "minute": 46}
